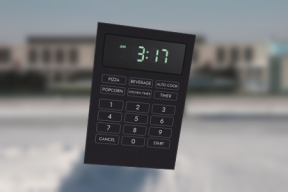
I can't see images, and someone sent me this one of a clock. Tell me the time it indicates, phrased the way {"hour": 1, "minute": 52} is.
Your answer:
{"hour": 3, "minute": 17}
